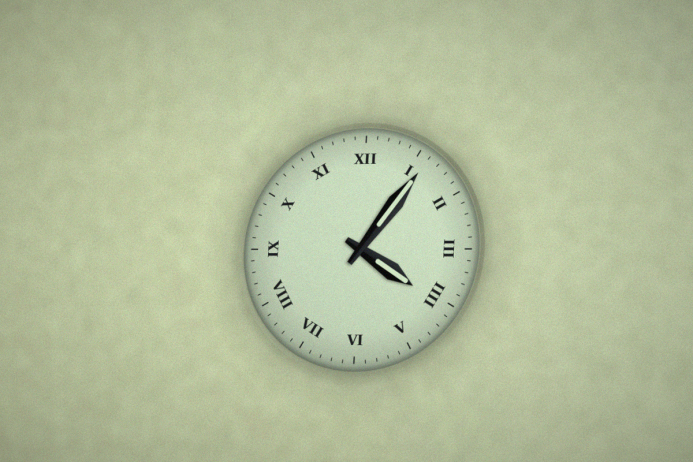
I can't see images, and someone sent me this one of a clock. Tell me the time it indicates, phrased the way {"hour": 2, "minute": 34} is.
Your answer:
{"hour": 4, "minute": 6}
